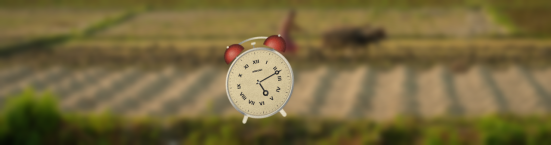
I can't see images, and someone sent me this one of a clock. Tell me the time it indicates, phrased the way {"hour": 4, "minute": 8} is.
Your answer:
{"hour": 5, "minute": 12}
